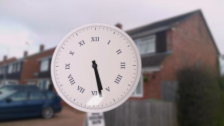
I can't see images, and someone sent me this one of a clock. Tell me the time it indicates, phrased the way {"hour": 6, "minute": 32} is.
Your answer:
{"hour": 5, "minute": 28}
